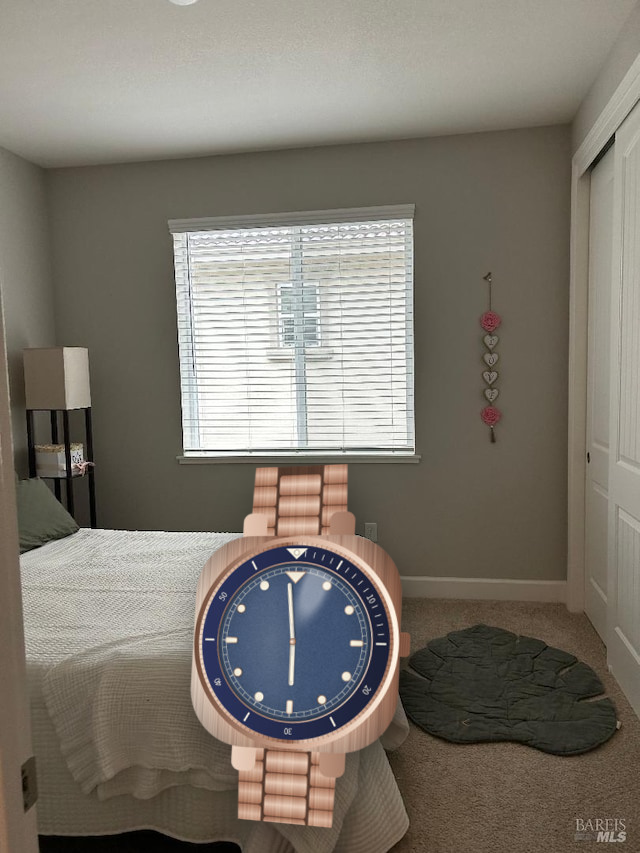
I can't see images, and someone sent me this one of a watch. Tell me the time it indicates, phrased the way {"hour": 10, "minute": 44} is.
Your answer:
{"hour": 5, "minute": 59}
